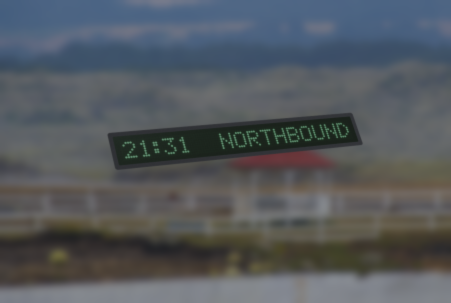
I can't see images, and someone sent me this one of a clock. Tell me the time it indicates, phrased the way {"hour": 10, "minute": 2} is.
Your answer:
{"hour": 21, "minute": 31}
